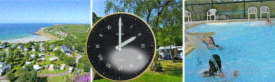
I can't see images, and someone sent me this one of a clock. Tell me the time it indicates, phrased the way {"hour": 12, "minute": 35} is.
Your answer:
{"hour": 2, "minute": 0}
